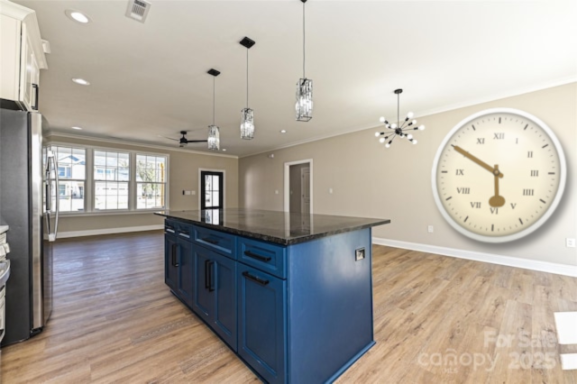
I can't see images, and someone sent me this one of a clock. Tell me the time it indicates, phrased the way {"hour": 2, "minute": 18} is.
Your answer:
{"hour": 5, "minute": 50}
